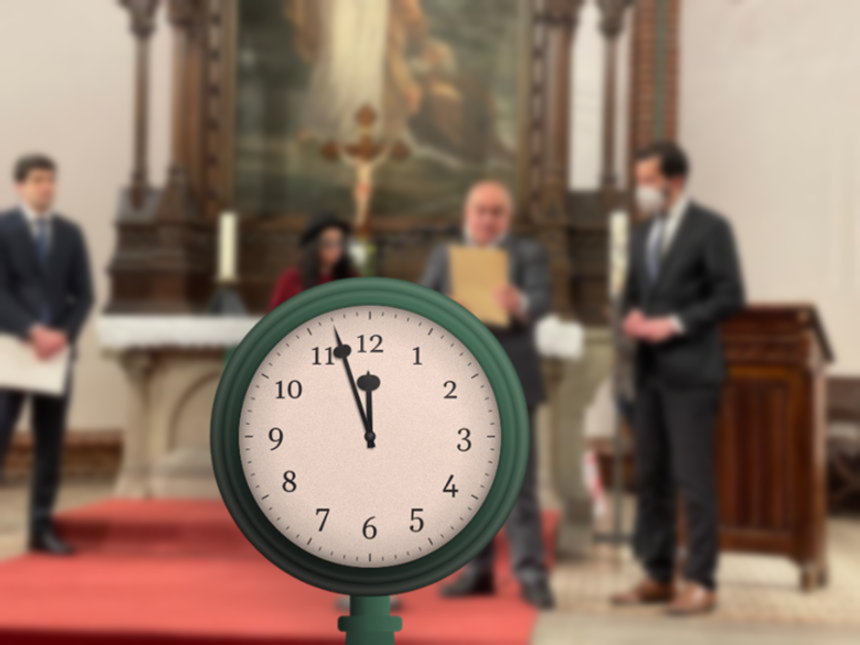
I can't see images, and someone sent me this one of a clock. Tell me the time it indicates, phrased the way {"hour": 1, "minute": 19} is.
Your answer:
{"hour": 11, "minute": 57}
